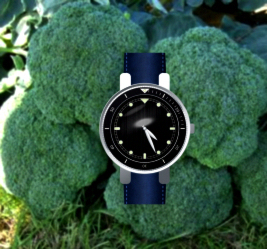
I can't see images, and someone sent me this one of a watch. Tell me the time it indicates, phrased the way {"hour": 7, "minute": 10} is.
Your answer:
{"hour": 4, "minute": 26}
